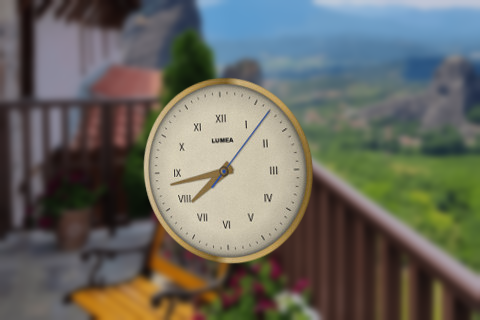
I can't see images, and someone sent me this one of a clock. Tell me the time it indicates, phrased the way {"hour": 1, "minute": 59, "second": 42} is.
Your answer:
{"hour": 7, "minute": 43, "second": 7}
